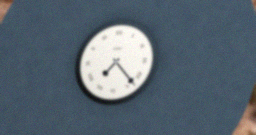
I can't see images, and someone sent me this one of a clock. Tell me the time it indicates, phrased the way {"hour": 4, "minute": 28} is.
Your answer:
{"hour": 7, "minute": 23}
